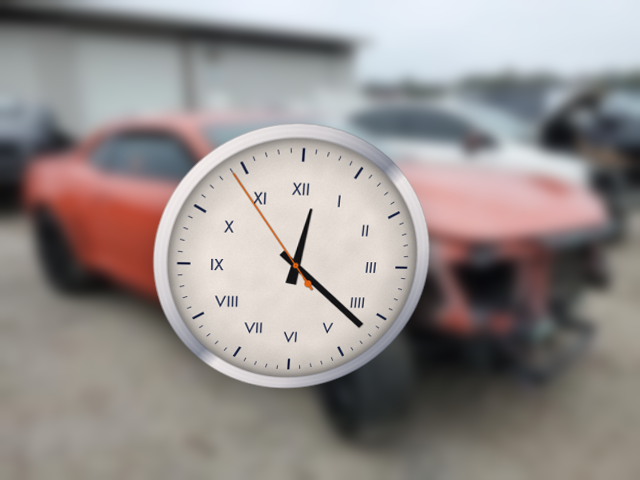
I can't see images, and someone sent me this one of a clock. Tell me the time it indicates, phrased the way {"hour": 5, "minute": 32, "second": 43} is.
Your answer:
{"hour": 12, "minute": 21, "second": 54}
